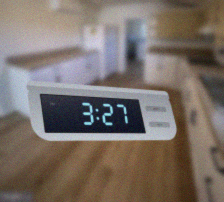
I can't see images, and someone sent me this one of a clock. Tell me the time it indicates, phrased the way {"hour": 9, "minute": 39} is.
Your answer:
{"hour": 3, "minute": 27}
